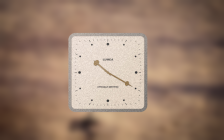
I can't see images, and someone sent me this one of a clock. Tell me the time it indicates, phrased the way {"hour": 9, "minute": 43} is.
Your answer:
{"hour": 10, "minute": 20}
